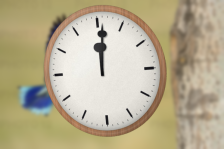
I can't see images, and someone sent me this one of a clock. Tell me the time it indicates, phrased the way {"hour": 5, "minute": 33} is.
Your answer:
{"hour": 12, "minute": 1}
